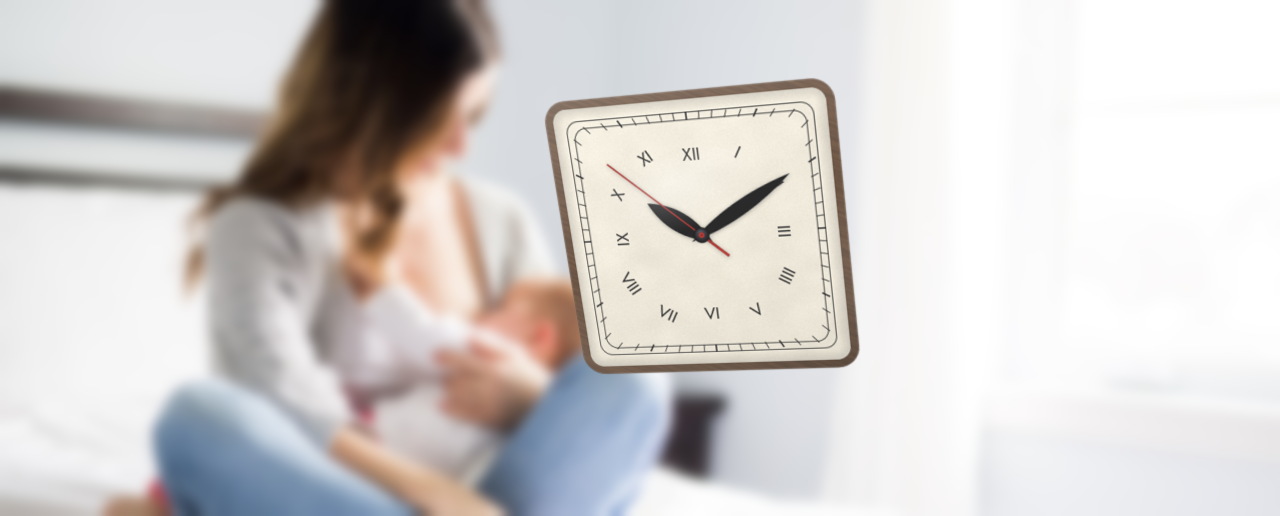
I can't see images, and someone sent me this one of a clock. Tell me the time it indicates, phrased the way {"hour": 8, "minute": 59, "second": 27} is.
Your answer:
{"hour": 10, "minute": 9, "second": 52}
